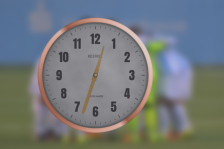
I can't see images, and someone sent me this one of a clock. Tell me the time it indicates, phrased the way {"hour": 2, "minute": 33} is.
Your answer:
{"hour": 12, "minute": 33}
